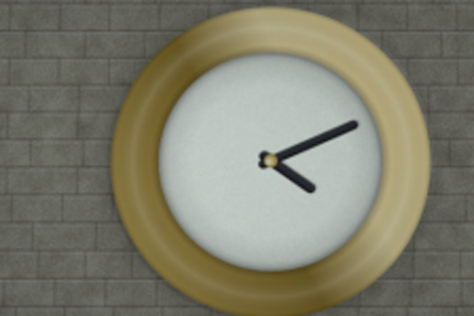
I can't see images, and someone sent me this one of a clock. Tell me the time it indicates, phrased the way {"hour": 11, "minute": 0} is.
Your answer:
{"hour": 4, "minute": 11}
